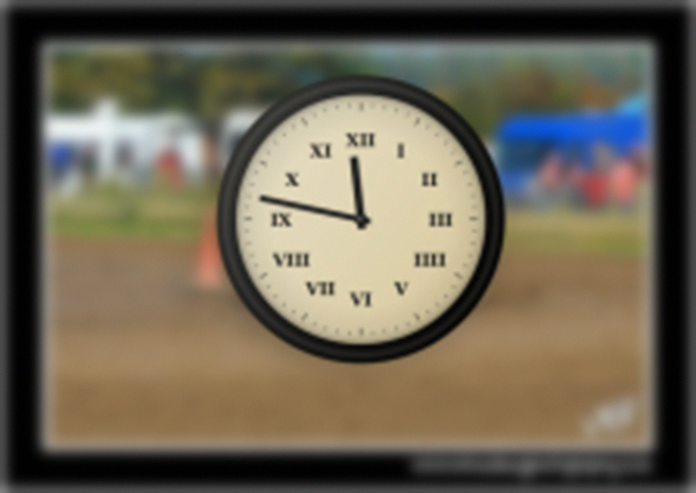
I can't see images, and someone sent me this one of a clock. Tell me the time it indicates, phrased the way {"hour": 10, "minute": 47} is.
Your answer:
{"hour": 11, "minute": 47}
